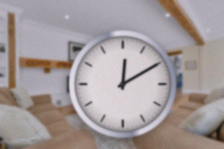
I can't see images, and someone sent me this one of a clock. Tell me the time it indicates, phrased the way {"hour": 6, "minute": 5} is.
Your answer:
{"hour": 12, "minute": 10}
